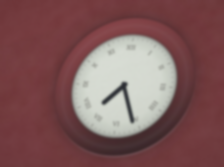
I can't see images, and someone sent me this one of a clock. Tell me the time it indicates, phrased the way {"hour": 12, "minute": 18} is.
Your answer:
{"hour": 7, "minute": 26}
